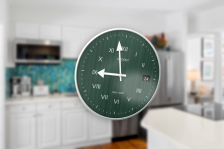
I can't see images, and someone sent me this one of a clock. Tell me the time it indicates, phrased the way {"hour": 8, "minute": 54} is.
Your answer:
{"hour": 8, "minute": 58}
